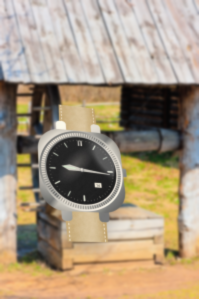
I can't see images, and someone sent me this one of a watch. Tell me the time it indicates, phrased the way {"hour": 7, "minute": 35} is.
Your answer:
{"hour": 9, "minute": 16}
